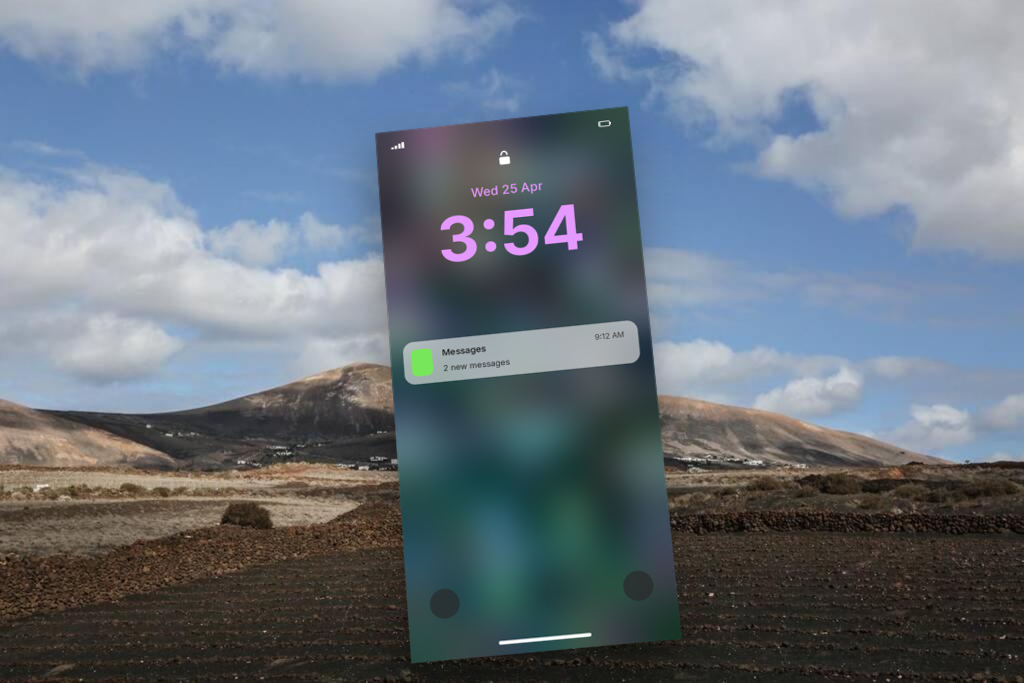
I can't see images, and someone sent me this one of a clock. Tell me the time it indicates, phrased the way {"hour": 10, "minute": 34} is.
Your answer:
{"hour": 3, "minute": 54}
